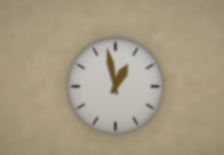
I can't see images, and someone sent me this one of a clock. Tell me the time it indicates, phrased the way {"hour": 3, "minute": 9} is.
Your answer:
{"hour": 12, "minute": 58}
